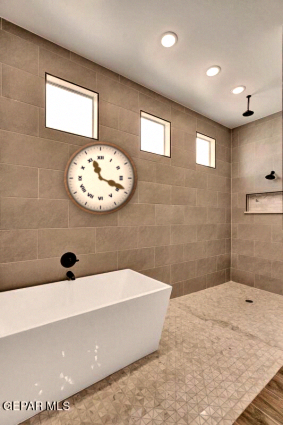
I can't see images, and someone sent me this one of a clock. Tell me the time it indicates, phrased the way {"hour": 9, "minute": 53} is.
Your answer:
{"hour": 11, "minute": 19}
